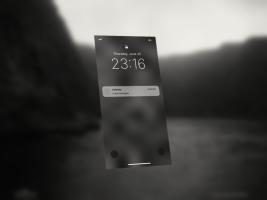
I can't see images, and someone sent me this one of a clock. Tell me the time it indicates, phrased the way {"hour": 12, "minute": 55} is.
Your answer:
{"hour": 23, "minute": 16}
